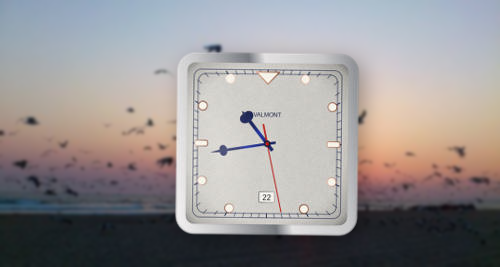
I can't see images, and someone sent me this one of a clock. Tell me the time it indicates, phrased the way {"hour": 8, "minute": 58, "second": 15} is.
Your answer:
{"hour": 10, "minute": 43, "second": 28}
